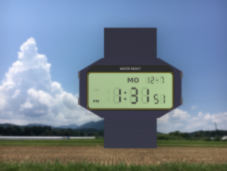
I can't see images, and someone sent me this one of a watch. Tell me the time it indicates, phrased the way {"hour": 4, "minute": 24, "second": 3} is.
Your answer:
{"hour": 1, "minute": 31, "second": 51}
